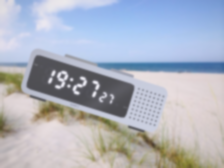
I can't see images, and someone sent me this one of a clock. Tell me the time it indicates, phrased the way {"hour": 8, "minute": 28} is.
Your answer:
{"hour": 19, "minute": 27}
